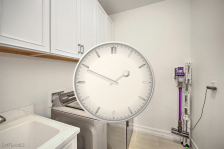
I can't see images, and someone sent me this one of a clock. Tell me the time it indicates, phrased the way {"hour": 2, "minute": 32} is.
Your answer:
{"hour": 1, "minute": 49}
